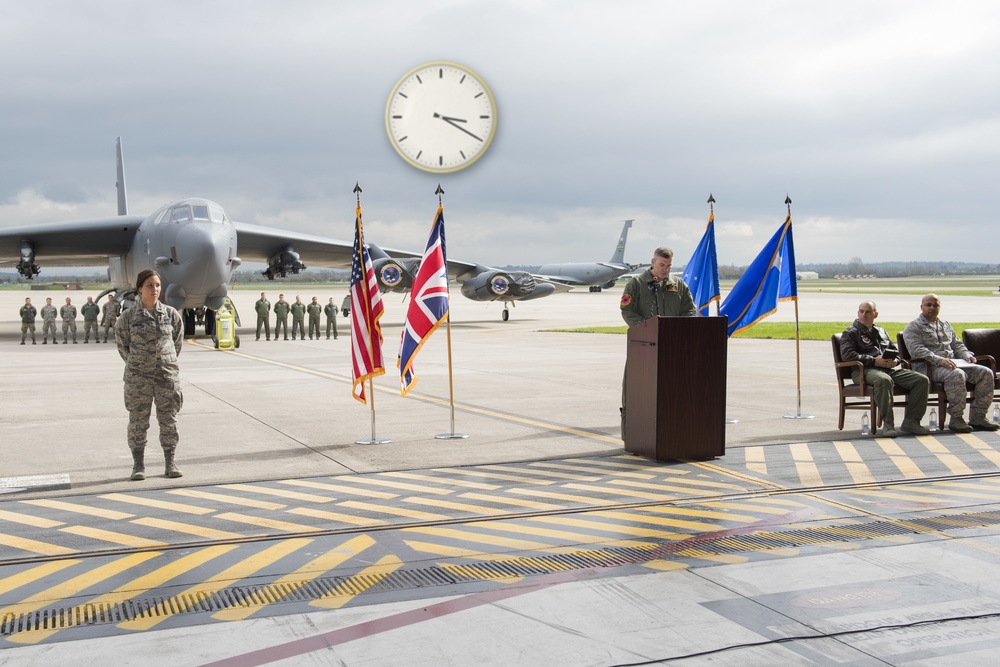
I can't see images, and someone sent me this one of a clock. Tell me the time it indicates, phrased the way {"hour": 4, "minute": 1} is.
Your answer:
{"hour": 3, "minute": 20}
